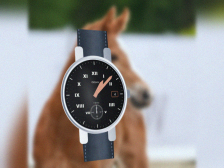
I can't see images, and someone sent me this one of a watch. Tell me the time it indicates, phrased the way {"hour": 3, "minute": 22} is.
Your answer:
{"hour": 1, "minute": 8}
